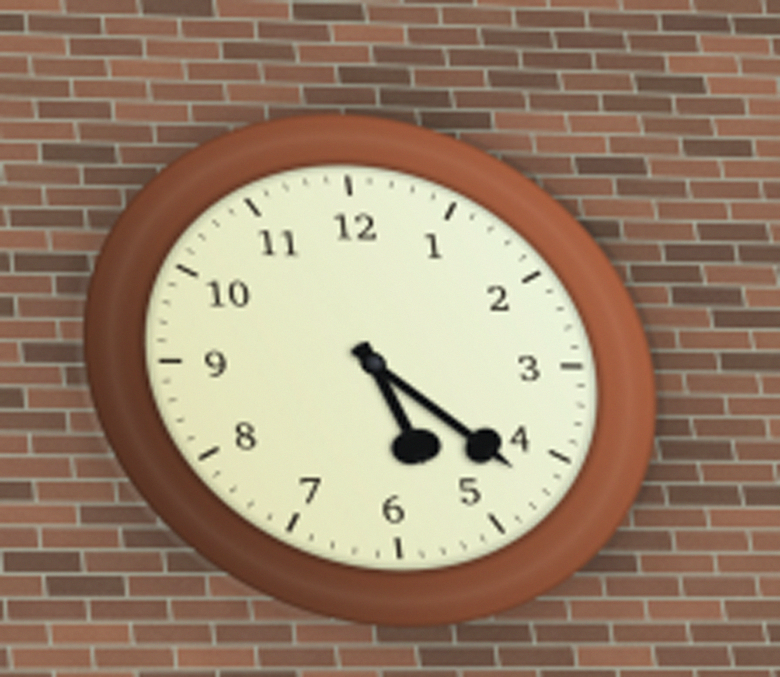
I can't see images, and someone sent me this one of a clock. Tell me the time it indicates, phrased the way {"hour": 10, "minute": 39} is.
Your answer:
{"hour": 5, "minute": 22}
